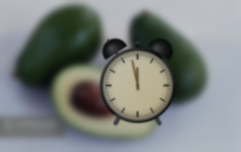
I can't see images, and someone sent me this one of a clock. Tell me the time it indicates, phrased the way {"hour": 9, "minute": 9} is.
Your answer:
{"hour": 11, "minute": 58}
